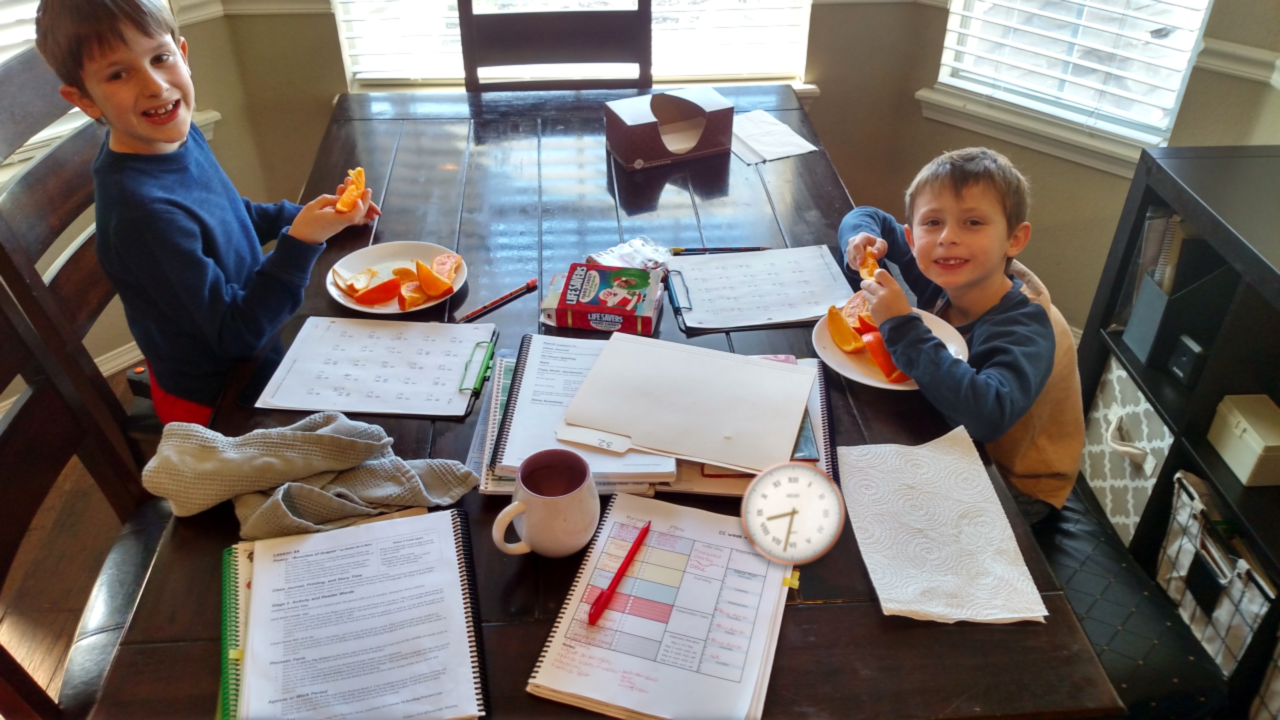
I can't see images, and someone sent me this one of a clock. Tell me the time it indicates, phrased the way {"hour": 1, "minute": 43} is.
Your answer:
{"hour": 8, "minute": 32}
